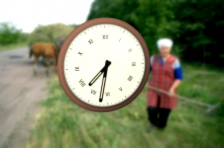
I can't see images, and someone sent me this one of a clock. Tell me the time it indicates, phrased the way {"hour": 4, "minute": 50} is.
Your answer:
{"hour": 7, "minute": 32}
